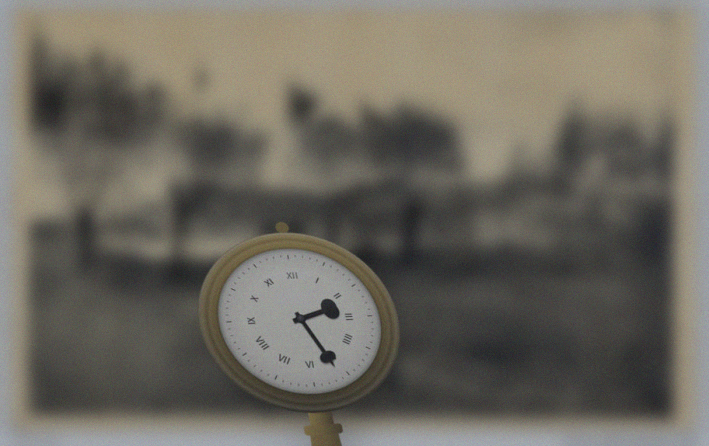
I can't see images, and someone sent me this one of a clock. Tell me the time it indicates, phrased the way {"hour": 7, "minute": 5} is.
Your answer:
{"hour": 2, "minute": 26}
